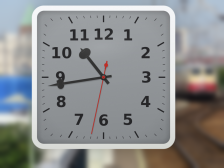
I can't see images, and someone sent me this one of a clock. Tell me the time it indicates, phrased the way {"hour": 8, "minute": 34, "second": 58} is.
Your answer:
{"hour": 10, "minute": 43, "second": 32}
